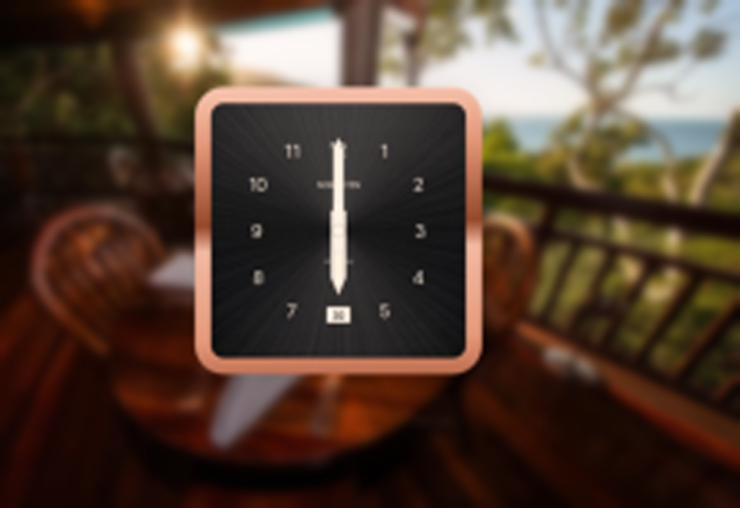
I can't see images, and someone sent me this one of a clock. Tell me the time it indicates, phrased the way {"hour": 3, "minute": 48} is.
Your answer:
{"hour": 6, "minute": 0}
